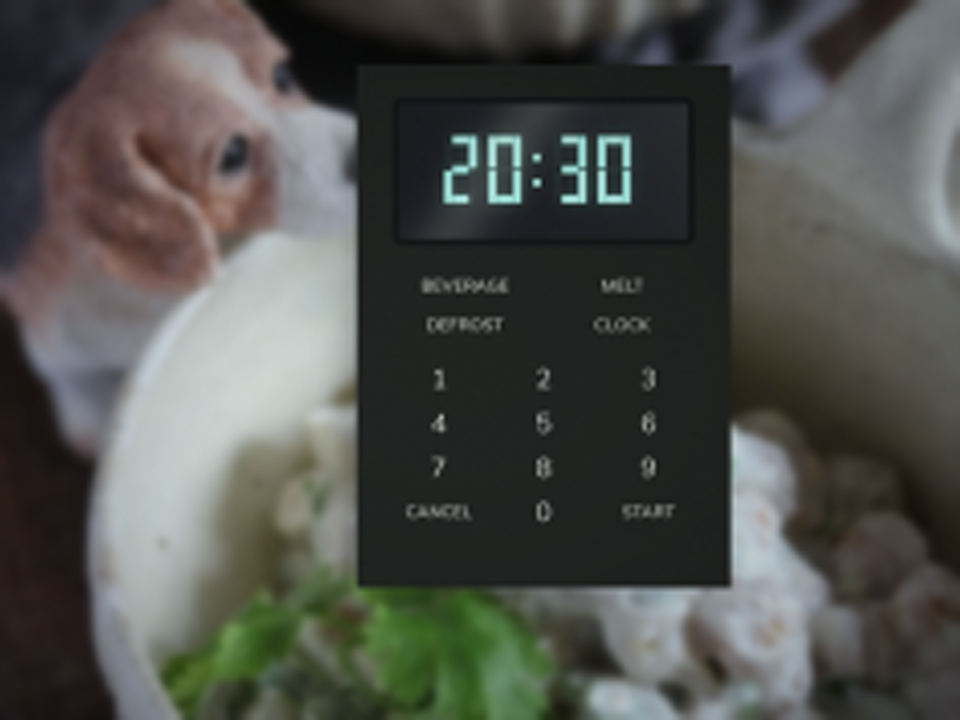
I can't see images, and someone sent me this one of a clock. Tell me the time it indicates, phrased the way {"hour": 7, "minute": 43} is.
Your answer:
{"hour": 20, "minute": 30}
